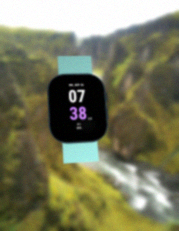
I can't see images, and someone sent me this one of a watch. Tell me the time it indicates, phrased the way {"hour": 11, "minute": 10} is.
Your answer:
{"hour": 7, "minute": 38}
